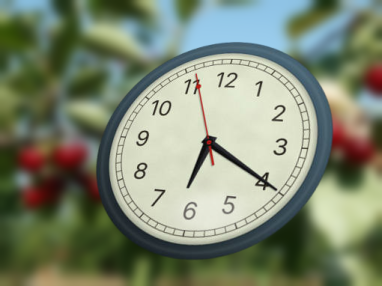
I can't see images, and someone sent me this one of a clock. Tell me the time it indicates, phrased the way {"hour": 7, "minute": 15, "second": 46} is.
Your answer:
{"hour": 6, "minute": 19, "second": 56}
